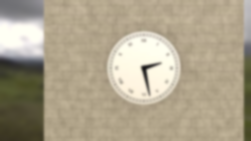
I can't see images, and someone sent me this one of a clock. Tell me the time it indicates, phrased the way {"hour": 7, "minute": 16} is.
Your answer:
{"hour": 2, "minute": 28}
